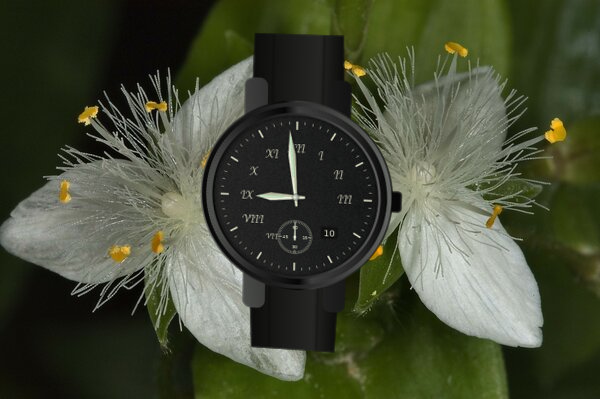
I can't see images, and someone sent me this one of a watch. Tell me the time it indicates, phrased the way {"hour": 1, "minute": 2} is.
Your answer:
{"hour": 8, "minute": 59}
